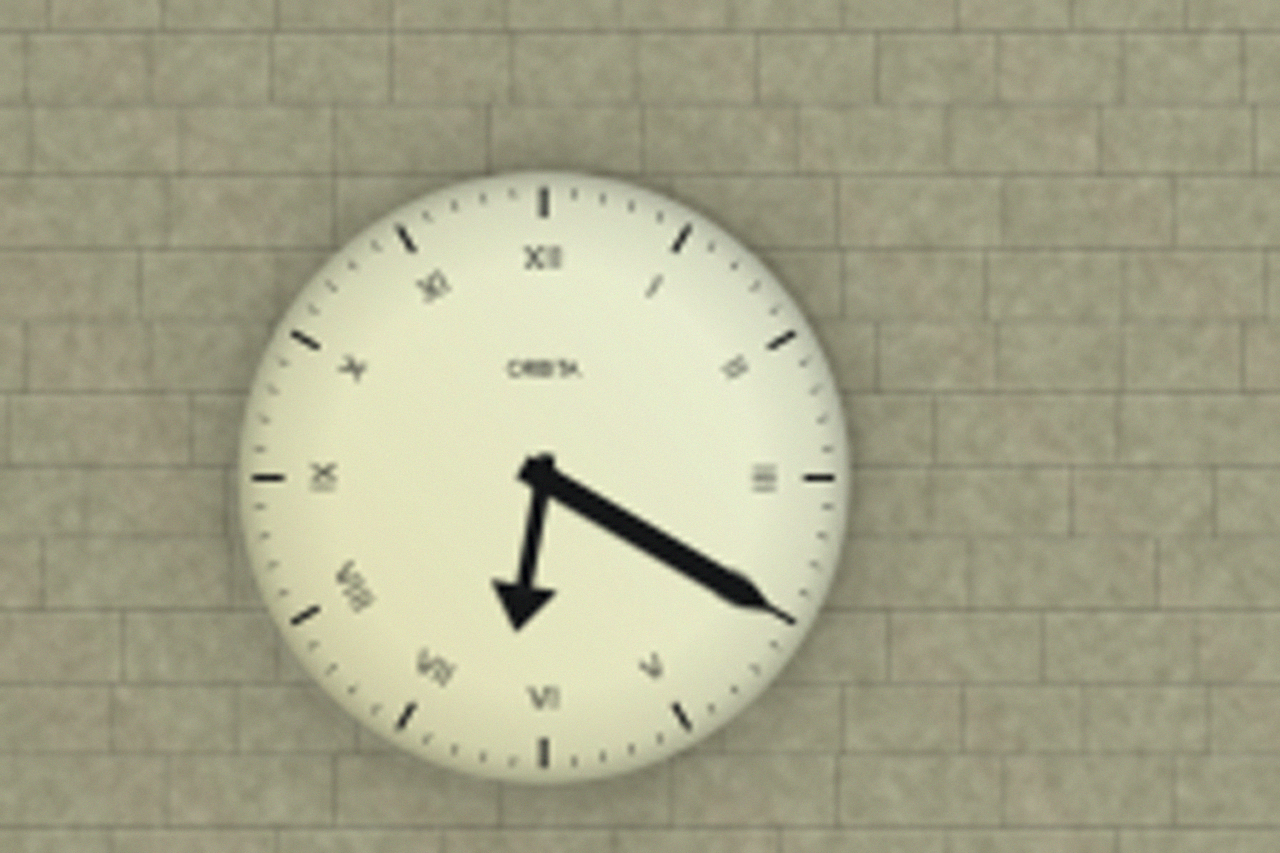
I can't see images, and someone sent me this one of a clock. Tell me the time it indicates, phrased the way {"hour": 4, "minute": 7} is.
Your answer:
{"hour": 6, "minute": 20}
